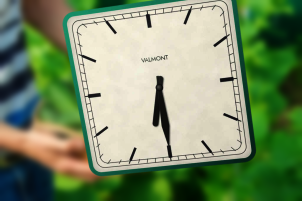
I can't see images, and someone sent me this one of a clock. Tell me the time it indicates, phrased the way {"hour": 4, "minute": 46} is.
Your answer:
{"hour": 6, "minute": 30}
